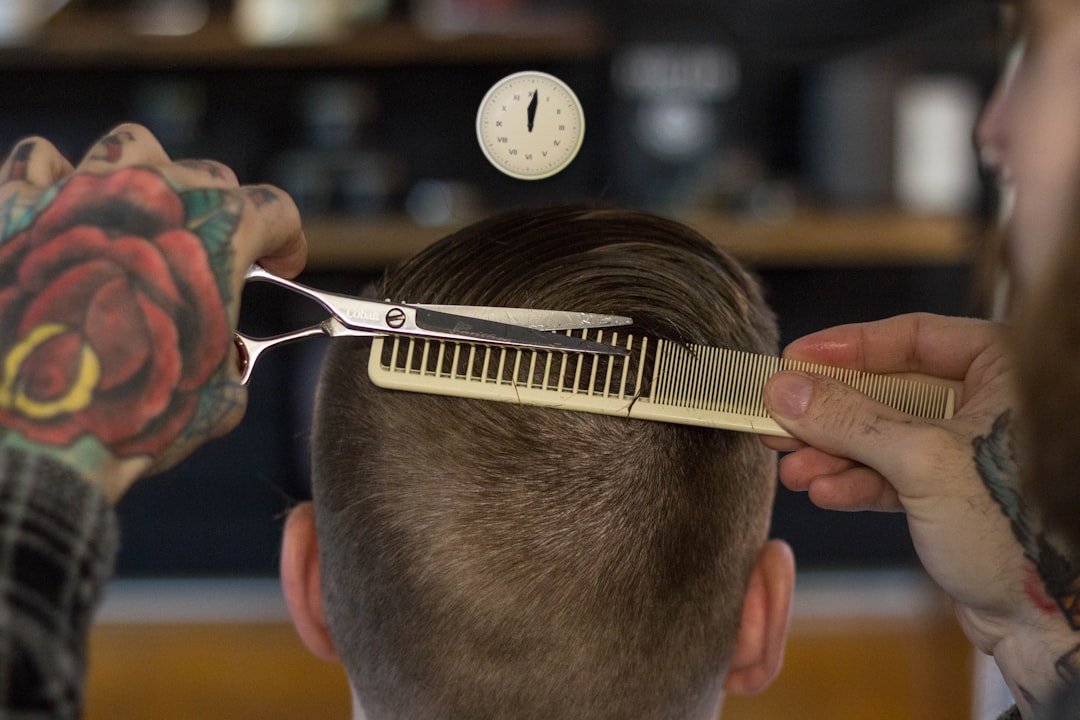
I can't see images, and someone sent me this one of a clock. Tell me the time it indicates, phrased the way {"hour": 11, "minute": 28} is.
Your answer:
{"hour": 12, "minute": 1}
